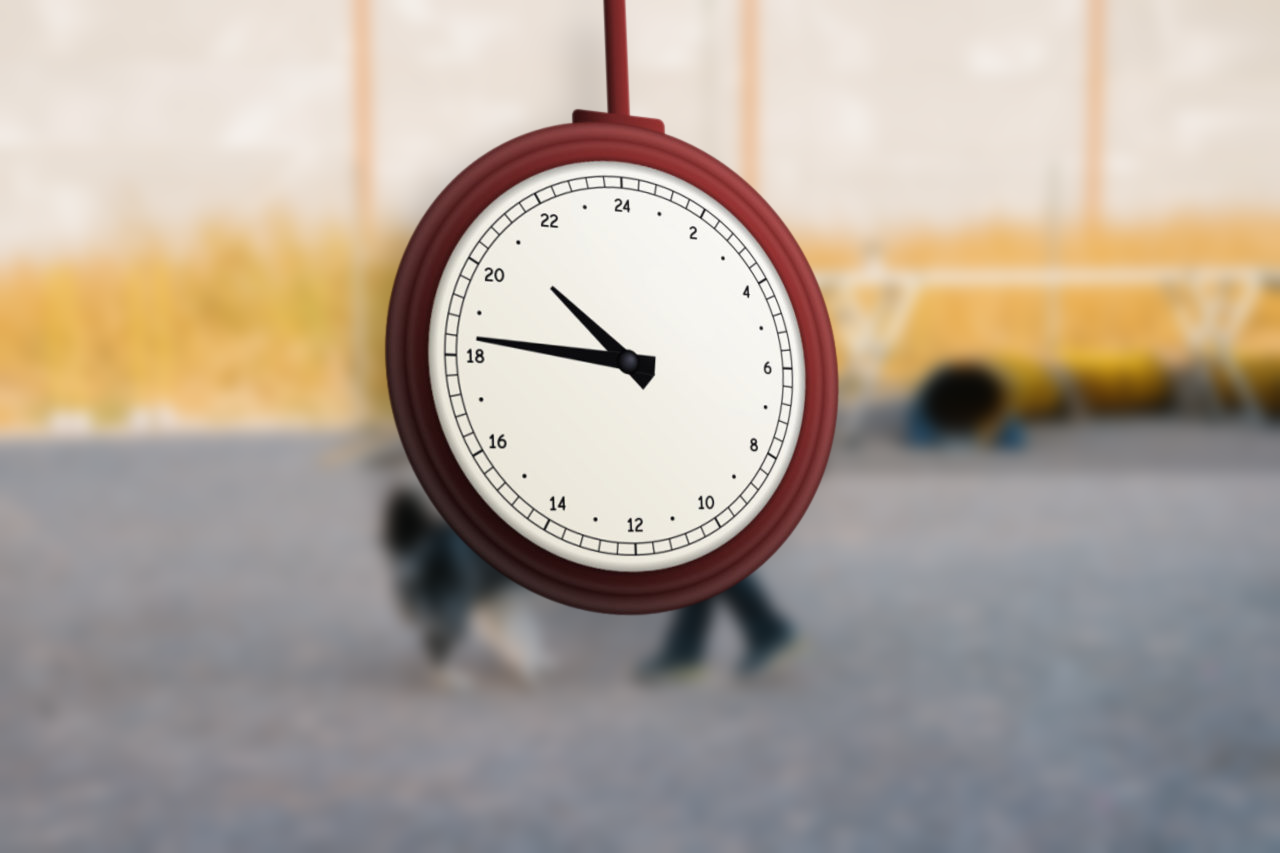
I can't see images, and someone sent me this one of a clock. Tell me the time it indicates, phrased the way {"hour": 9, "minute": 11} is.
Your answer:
{"hour": 20, "minute": 46}
